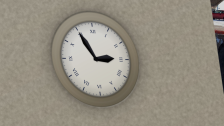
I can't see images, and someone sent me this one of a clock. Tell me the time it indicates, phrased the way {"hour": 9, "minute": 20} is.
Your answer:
{"hour": 2, "minute": 55}
